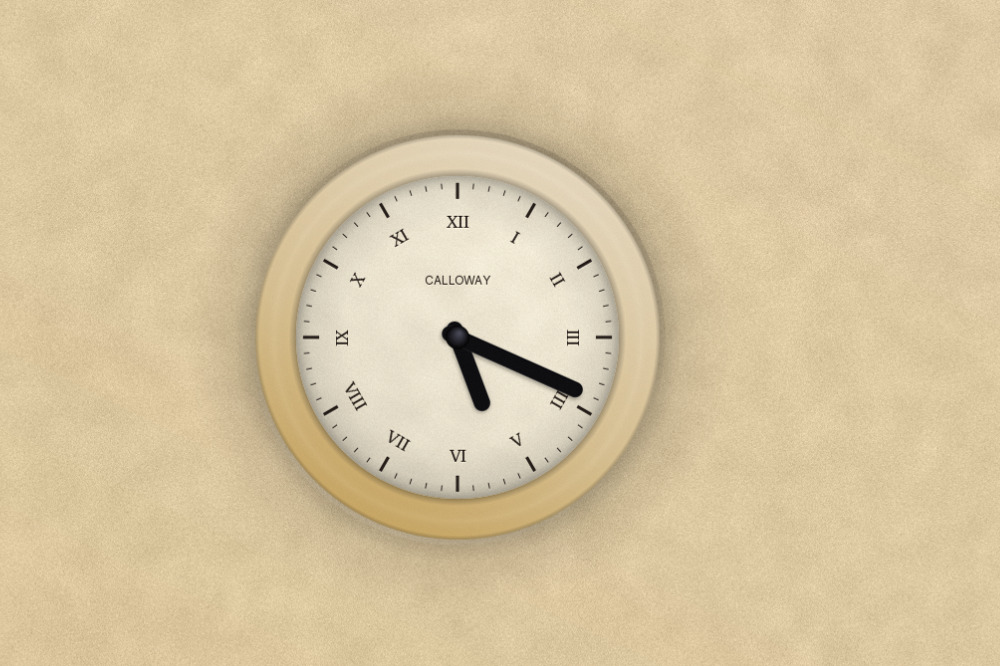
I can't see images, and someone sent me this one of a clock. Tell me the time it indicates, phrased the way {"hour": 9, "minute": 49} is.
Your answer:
{"hour": 5, "minute": 19}
